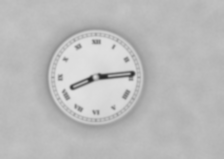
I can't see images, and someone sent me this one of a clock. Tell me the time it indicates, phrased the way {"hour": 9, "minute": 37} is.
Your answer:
{"hour": 8, "minute": 14}
